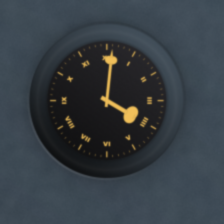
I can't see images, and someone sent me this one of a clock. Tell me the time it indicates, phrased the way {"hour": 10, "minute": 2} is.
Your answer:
{"hour": 4, "minute": 1}
